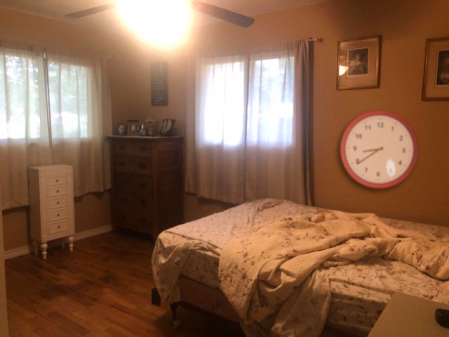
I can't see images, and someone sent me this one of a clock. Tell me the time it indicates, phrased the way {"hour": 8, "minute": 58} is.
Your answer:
{"hour": 8, "minute": 39}
